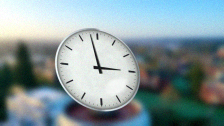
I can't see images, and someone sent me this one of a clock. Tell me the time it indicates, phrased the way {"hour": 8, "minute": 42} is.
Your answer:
{"hour": 2, "minute": 58}
